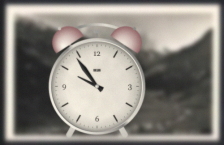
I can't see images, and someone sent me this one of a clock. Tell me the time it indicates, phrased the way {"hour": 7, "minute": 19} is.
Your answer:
{"hour": 9, "minute": 54}
